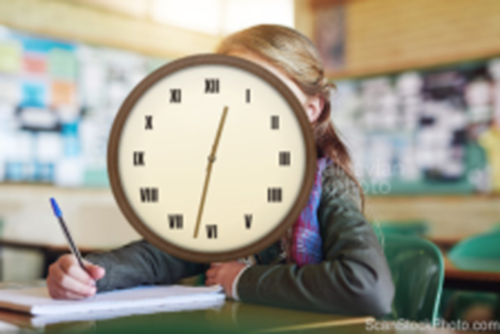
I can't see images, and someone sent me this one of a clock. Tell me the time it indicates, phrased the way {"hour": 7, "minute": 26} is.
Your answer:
{"hour": 12, "minute": 32}
